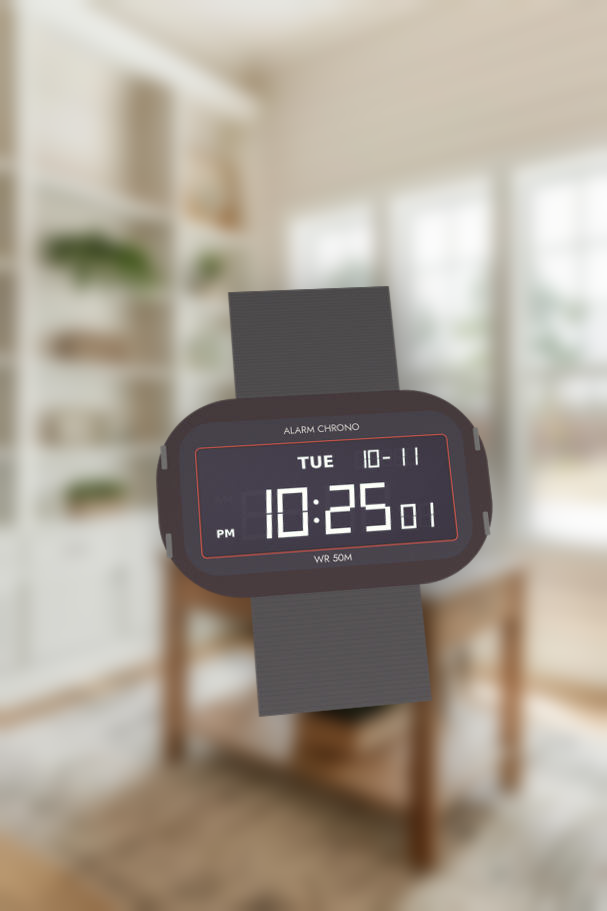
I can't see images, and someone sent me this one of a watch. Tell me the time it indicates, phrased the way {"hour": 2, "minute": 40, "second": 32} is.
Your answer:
{"hour": 10, "minute": 25, "second": 1}
